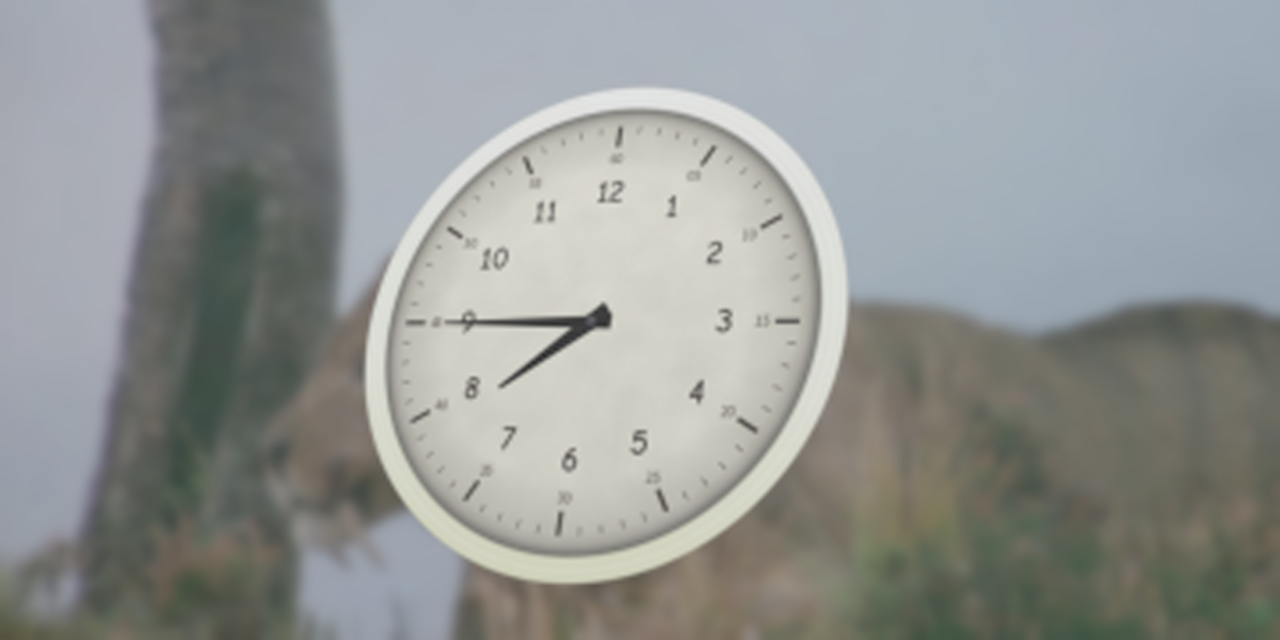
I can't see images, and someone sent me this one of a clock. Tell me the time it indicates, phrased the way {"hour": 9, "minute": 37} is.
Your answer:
{"hour": 7, "minute": 45}
